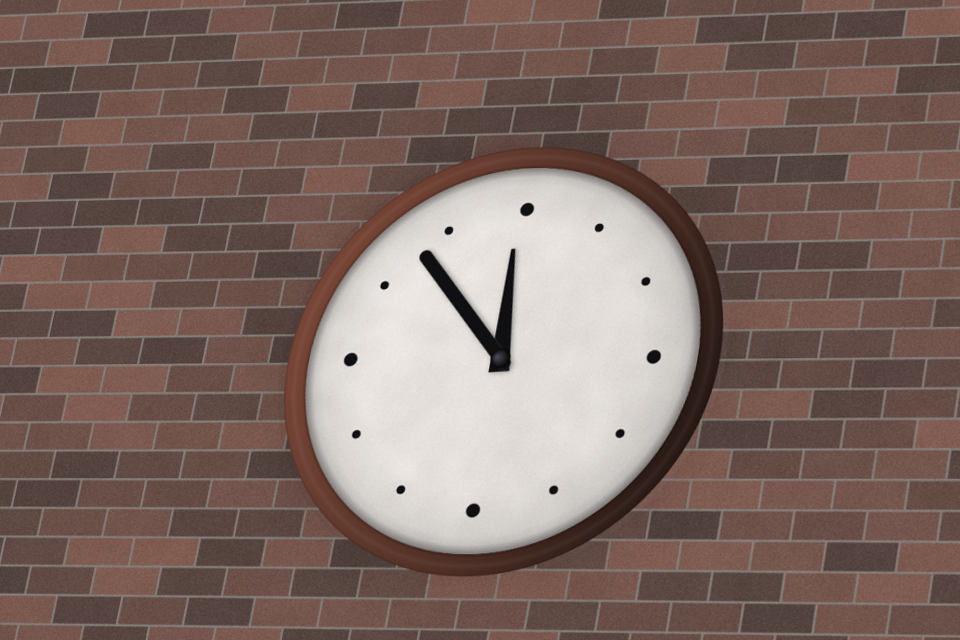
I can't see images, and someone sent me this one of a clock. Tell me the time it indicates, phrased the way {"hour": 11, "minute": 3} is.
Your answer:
{"hour": 11, "minute": 53}
